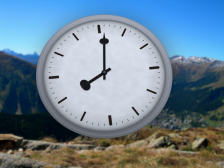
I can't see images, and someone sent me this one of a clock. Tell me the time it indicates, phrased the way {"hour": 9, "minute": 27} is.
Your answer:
{"hour": 8, "minute": 1}
